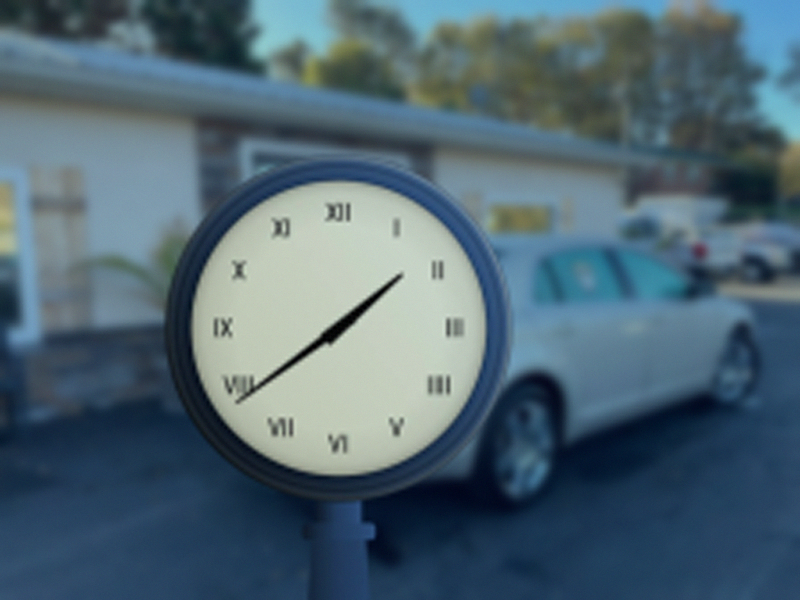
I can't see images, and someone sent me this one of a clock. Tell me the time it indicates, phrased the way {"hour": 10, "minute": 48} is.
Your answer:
{"hour": 1, "minute": 39}
